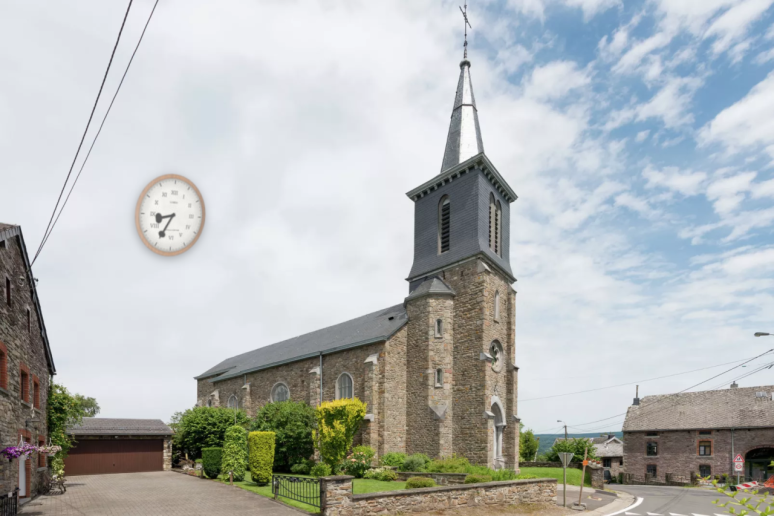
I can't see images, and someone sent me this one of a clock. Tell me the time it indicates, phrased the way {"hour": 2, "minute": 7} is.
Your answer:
{"hour": 8, "minute": 35}
